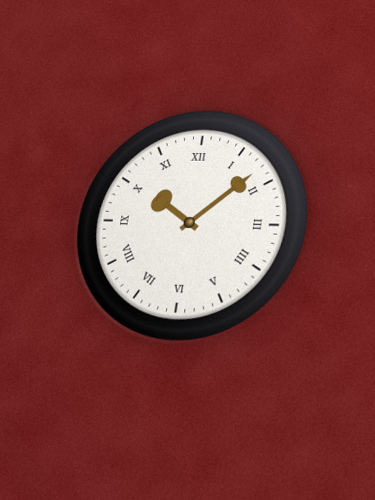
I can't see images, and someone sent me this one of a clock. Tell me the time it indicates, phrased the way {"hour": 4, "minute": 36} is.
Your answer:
{"hour": 10, "minute": 8}
